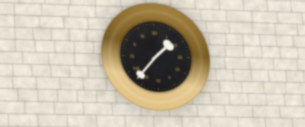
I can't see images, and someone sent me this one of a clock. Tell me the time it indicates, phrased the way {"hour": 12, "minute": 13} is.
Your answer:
{"hour": 1, "minute": 37}
